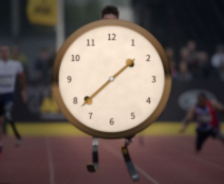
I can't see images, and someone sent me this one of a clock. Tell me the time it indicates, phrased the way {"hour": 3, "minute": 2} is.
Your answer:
{"hour": 1, "minute": 38}
